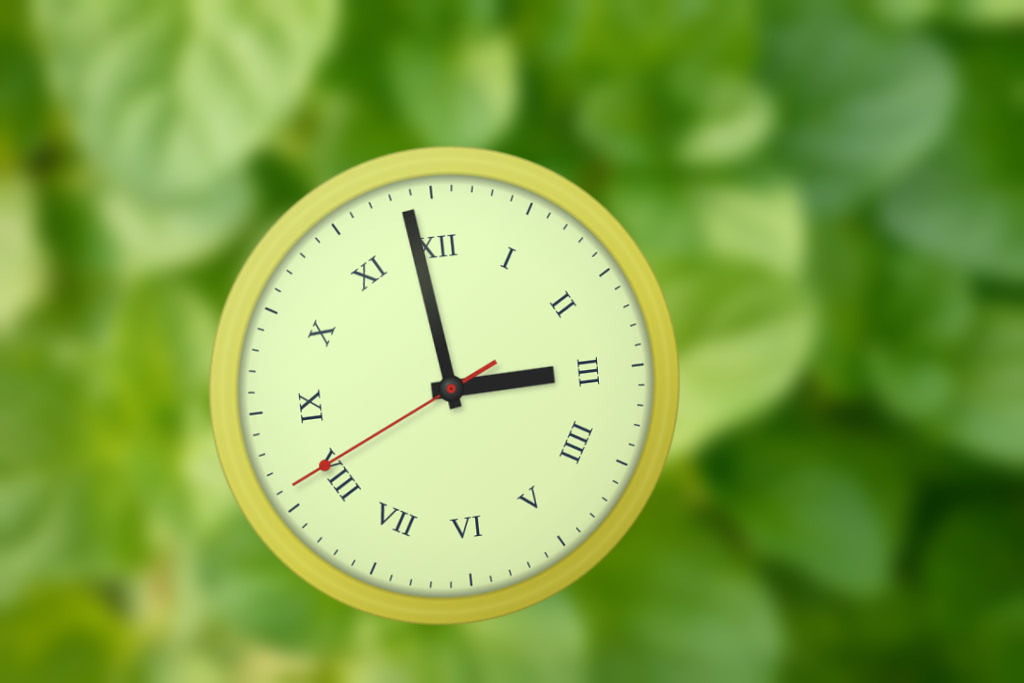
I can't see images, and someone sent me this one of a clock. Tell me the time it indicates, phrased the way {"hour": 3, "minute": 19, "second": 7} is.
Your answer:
{"hour": 2, "minute": 58, "second": 41}
